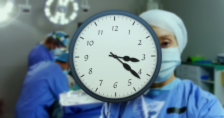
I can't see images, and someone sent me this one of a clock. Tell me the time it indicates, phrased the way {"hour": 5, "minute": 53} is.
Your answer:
{"hour": 3, "minute": 22}
